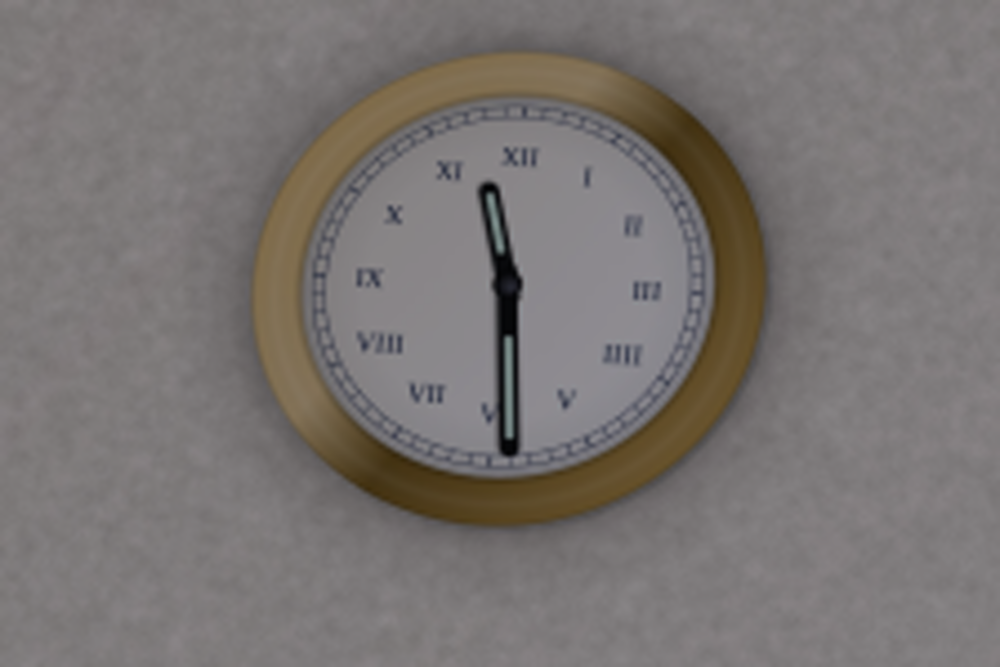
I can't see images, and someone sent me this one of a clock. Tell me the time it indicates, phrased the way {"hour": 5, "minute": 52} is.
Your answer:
{"hour": 11, "minute": 29}
